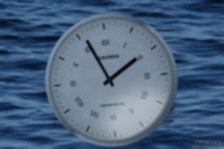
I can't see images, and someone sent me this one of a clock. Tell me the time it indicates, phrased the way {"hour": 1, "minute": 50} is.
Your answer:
{"hour": 1, "minute": 56}
